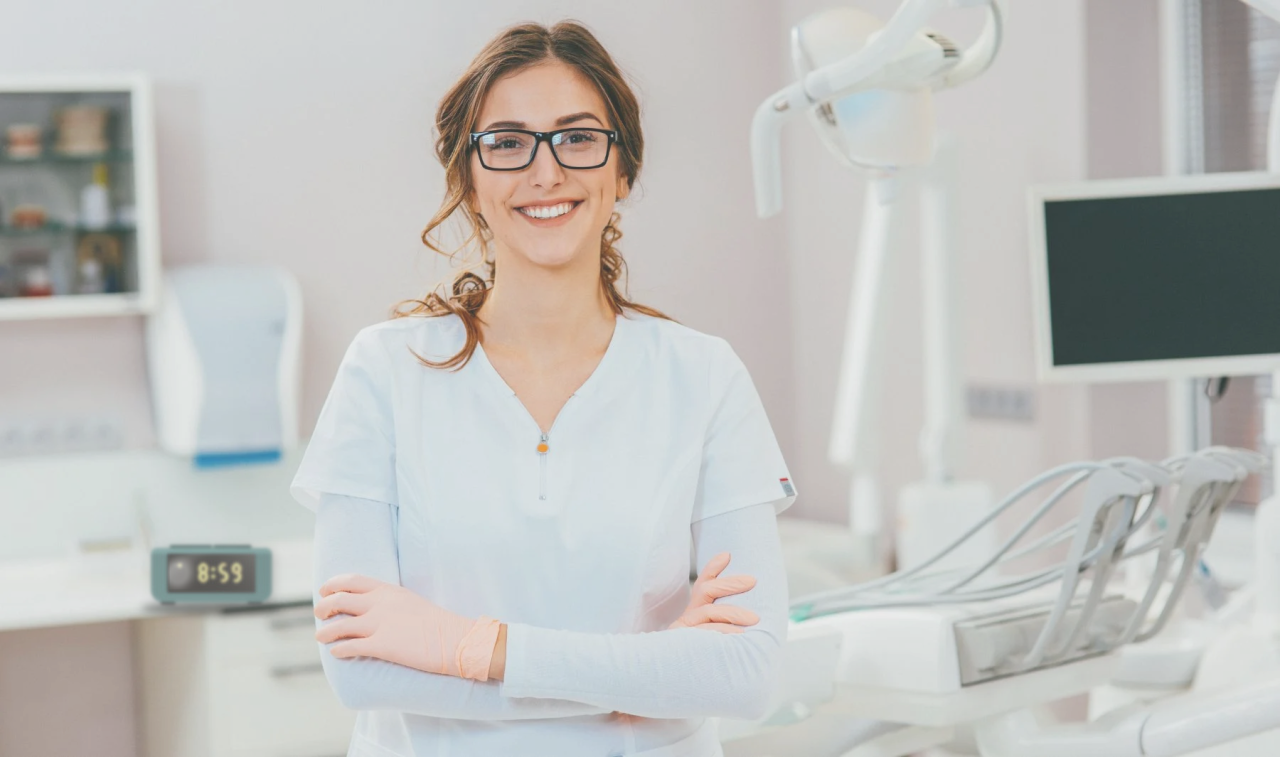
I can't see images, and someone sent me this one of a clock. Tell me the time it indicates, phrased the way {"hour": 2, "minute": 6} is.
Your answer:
{"hour": 8, "minute": 59}
